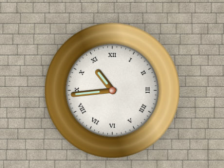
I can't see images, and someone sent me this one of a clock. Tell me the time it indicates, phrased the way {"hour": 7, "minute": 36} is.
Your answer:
{"hour": 10, "minute": 44}
